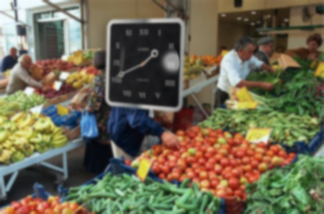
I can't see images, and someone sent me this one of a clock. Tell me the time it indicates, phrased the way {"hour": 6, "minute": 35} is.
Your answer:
{"hour": 1, "minute": 41}
